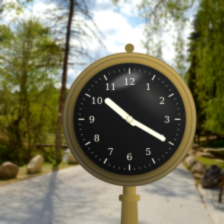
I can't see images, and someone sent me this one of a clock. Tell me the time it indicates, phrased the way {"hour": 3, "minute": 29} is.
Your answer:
{"hour": 10, "minute": 20}
